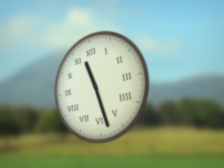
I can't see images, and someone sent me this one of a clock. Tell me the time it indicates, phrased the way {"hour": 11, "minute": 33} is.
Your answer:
{"hour": 11, "minute": 28}
